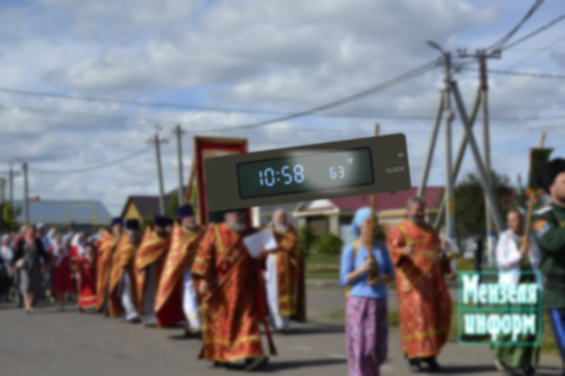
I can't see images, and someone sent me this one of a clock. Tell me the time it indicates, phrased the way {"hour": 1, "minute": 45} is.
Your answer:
{"hour": 10, "minute": 58}
